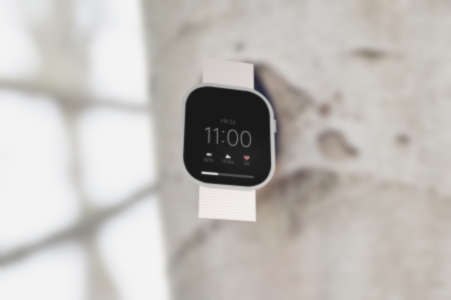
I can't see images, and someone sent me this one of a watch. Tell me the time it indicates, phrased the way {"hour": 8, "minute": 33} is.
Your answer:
{"hour": 11, "minute": 0}
